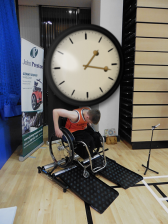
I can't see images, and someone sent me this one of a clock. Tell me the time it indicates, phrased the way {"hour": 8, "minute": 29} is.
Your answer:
{"hour": 1, "minute": 17}
